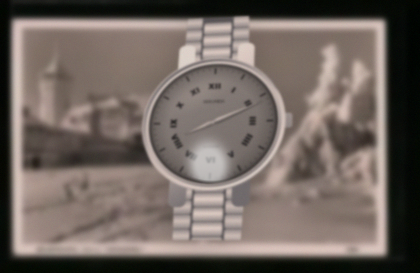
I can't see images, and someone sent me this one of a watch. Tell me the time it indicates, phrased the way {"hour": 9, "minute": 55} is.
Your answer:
{"hour": 8, "minute": 11}
